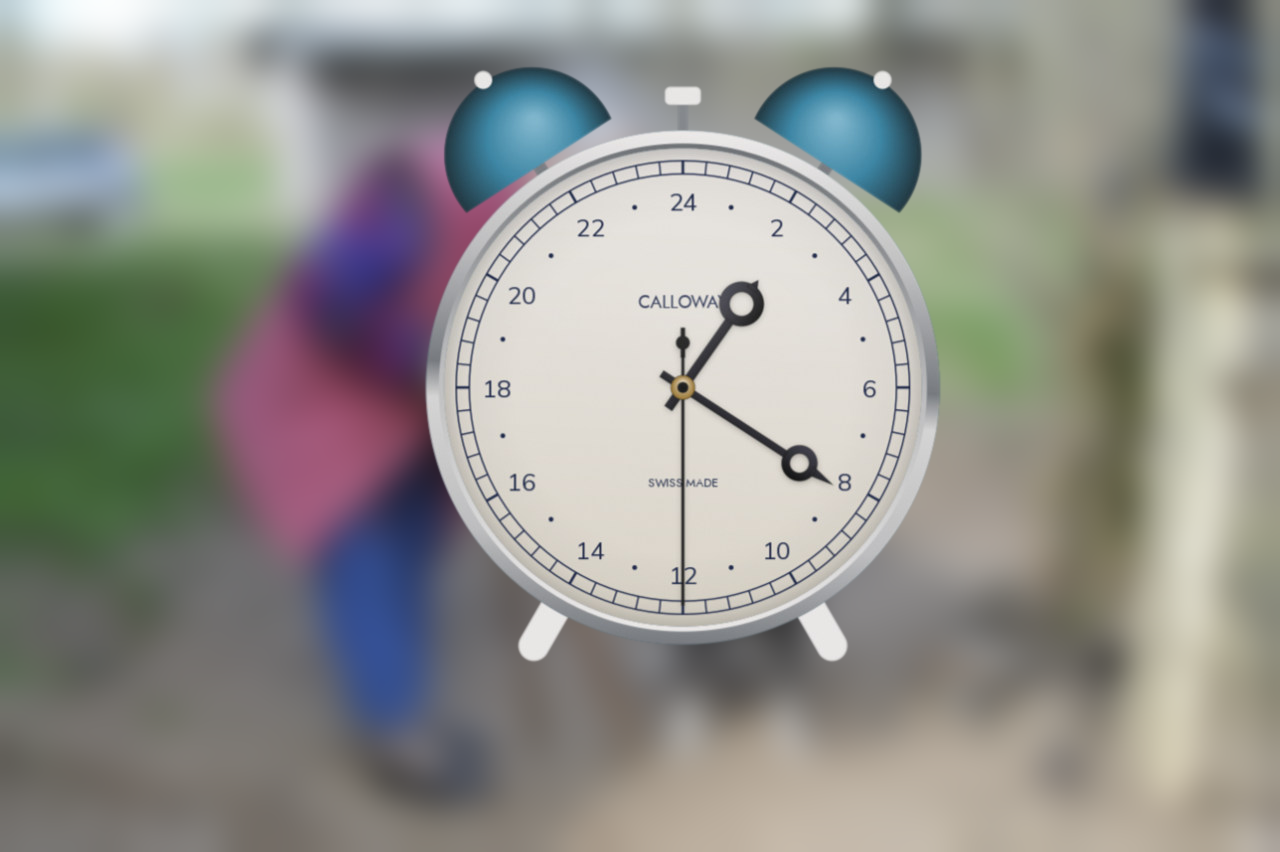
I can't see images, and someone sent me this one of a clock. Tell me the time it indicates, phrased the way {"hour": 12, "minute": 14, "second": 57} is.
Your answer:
{"hour": 2, "minute": 20, "second": 30}
